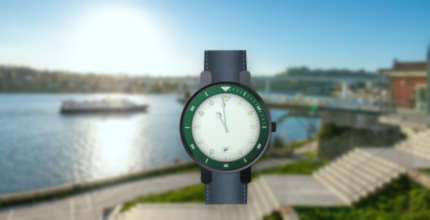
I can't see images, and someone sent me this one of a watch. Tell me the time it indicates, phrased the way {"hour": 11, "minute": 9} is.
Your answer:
{"hour": 10, "minute": 59}
